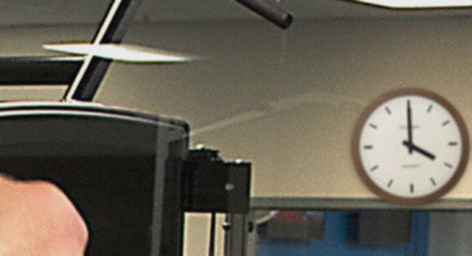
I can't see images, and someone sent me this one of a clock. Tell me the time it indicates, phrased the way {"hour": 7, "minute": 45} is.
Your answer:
{"hour": 4, "minute": 0}
